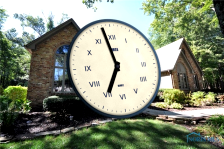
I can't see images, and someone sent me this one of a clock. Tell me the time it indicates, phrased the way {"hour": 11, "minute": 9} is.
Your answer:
{"hour": 6, "minute": 58}
